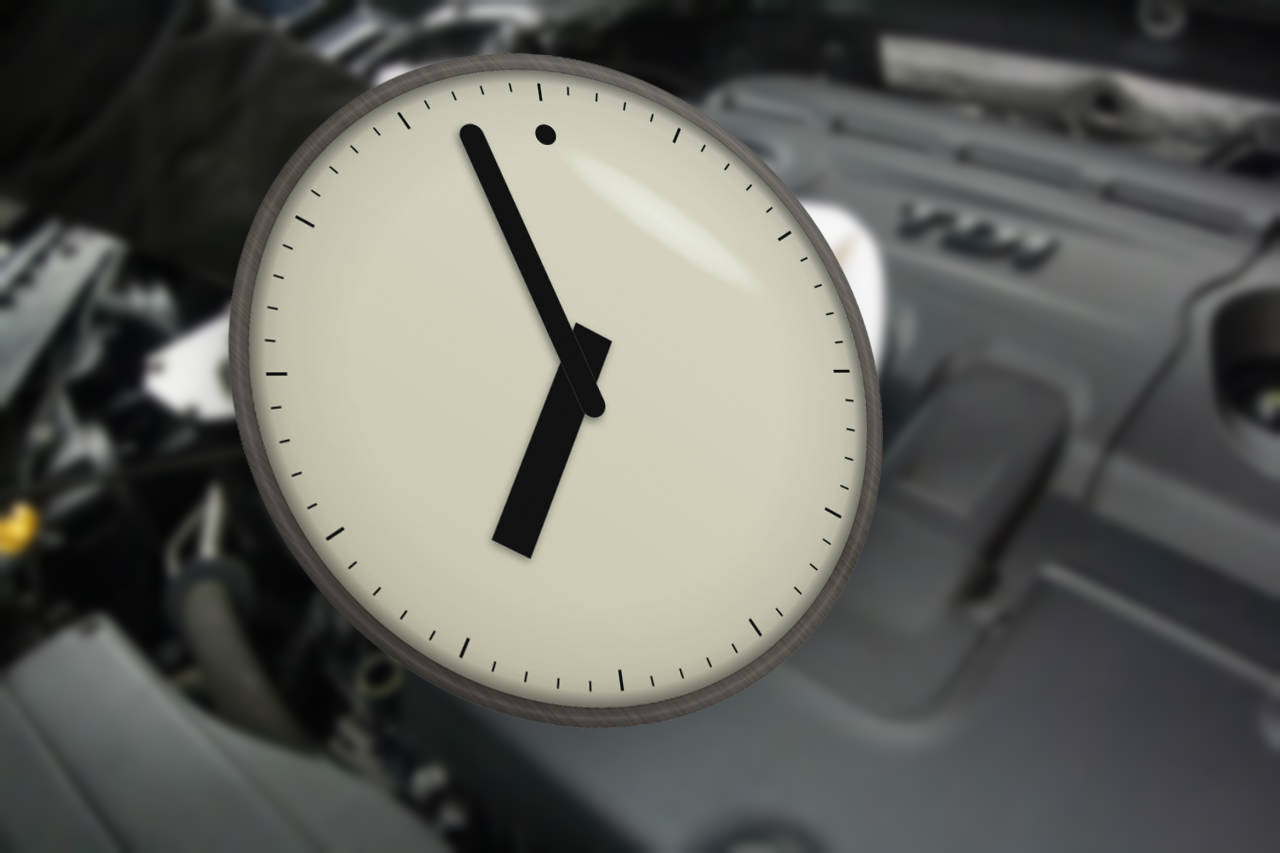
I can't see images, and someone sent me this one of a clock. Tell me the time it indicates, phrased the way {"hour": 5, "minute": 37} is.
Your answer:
{"hour": 6, "minute": 57}
